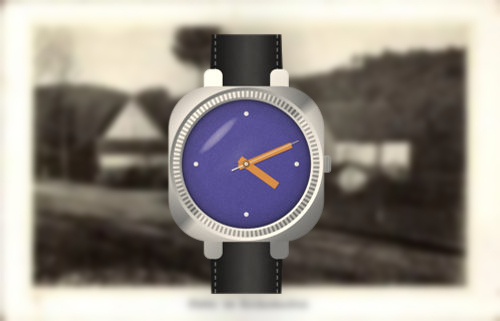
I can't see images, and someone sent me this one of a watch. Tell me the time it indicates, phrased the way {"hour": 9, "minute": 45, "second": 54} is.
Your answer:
{"hour": 4, "minute": 11, "second": 11}
